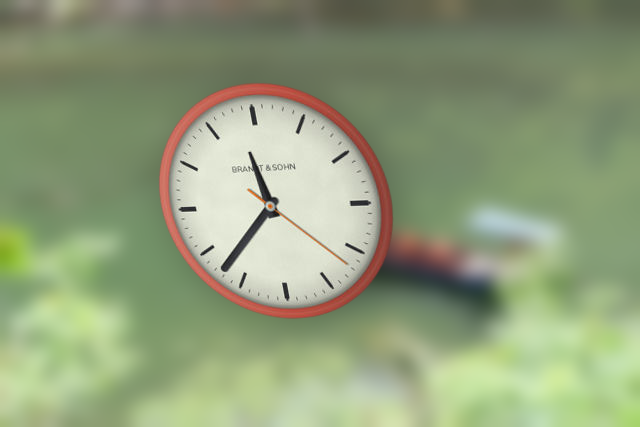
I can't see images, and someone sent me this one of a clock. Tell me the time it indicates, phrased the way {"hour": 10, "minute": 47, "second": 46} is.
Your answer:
{"hour": 11, "minute": 37, "second": 22}
